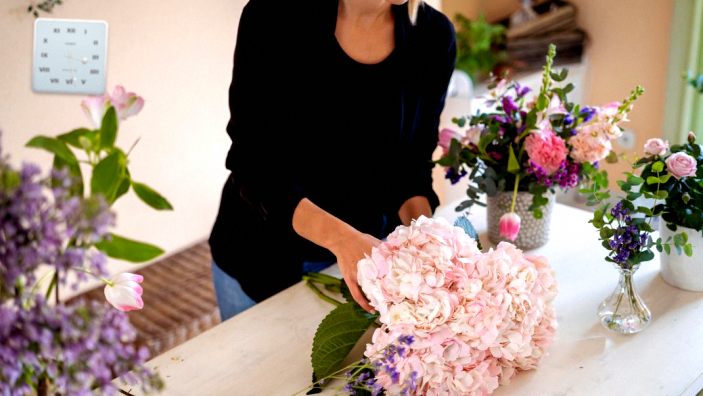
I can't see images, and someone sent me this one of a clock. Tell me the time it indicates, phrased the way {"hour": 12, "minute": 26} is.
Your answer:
{"hour": 3, "minute": 28}
